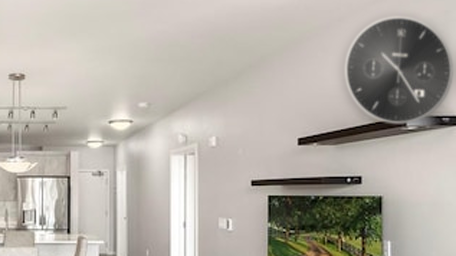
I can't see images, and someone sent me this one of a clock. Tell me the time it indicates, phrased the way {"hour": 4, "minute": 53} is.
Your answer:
{"hour": 10, "minute": 24}
